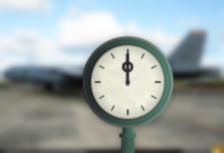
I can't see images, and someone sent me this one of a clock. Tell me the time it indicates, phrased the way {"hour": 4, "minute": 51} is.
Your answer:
{"hour": 12, "minute": 0}
